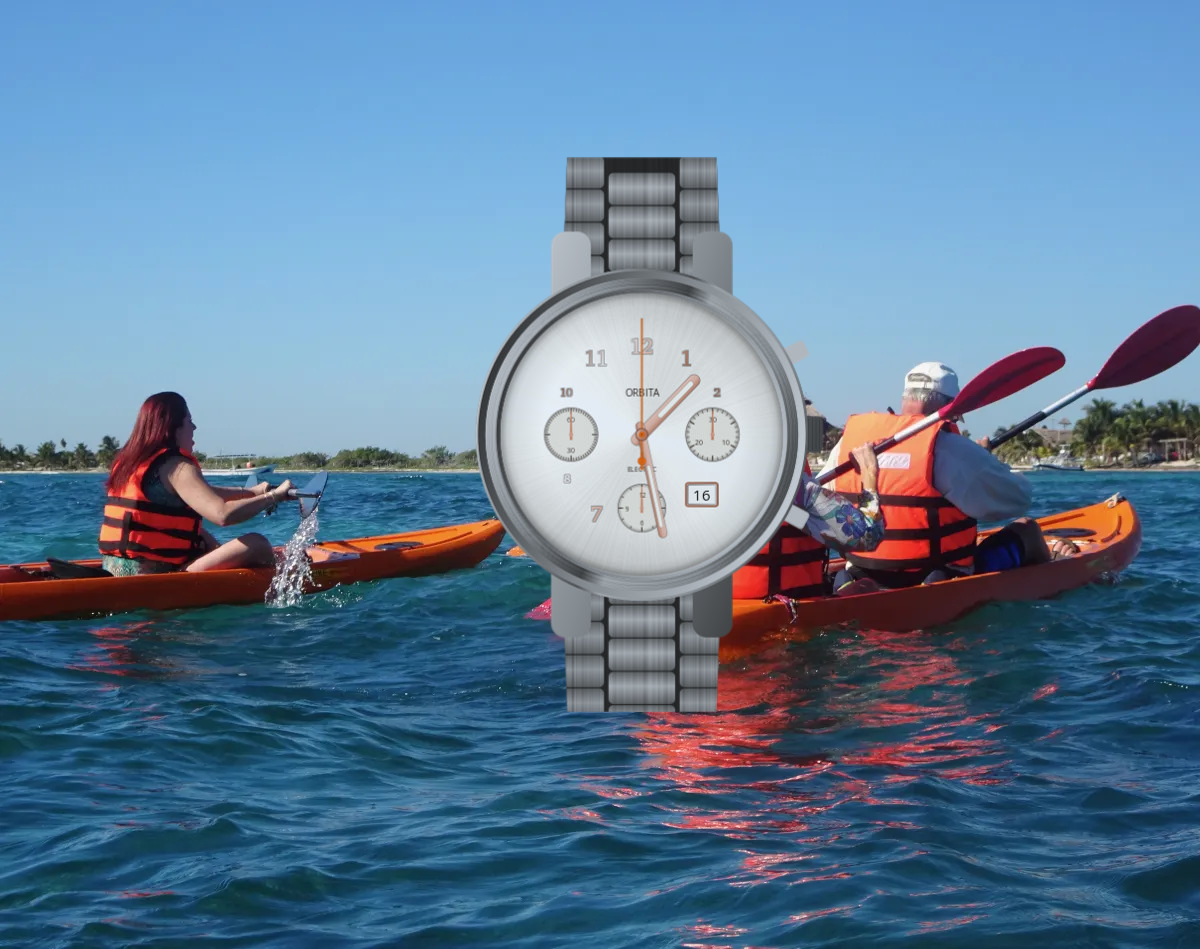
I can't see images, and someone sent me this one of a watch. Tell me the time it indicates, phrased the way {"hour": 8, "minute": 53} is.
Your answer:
{"hour": 1, "minute": 28}
